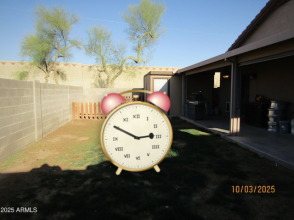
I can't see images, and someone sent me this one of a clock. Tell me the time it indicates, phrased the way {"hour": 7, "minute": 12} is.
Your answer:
{"hour": 2, "minute": 50}
